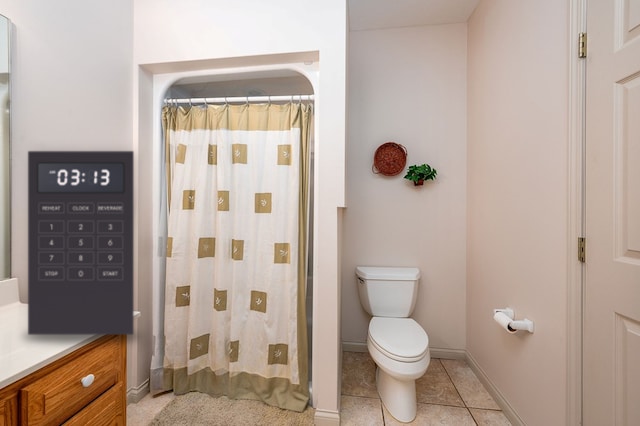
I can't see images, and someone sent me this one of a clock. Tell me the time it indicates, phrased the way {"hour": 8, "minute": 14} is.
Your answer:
{"hour": 3, "minute": 13}
